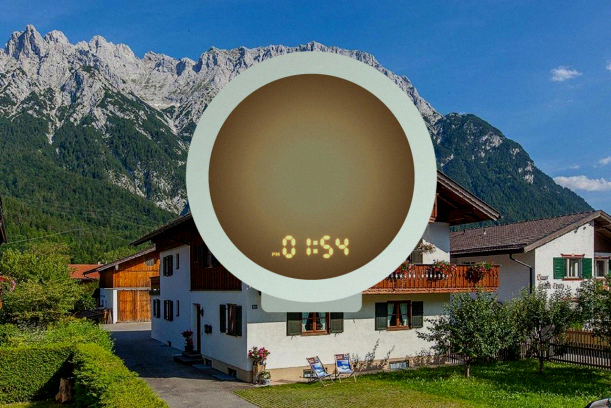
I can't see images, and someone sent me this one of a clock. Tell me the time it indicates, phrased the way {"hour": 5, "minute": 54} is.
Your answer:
{"hour": 1, "minute": 54}
